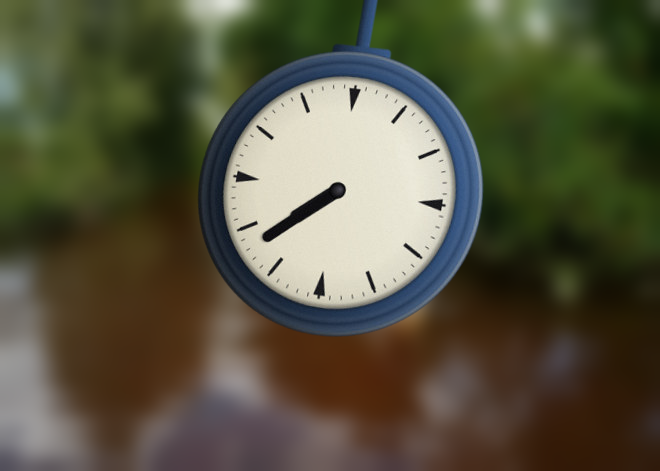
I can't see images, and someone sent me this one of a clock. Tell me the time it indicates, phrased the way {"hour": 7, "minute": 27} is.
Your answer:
{"hour": 7, "minute": 38}
